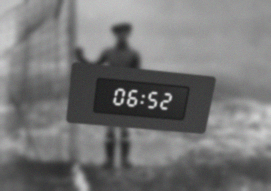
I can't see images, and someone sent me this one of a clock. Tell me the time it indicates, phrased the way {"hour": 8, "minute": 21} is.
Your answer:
{"hour": 6, "minute": 52}
